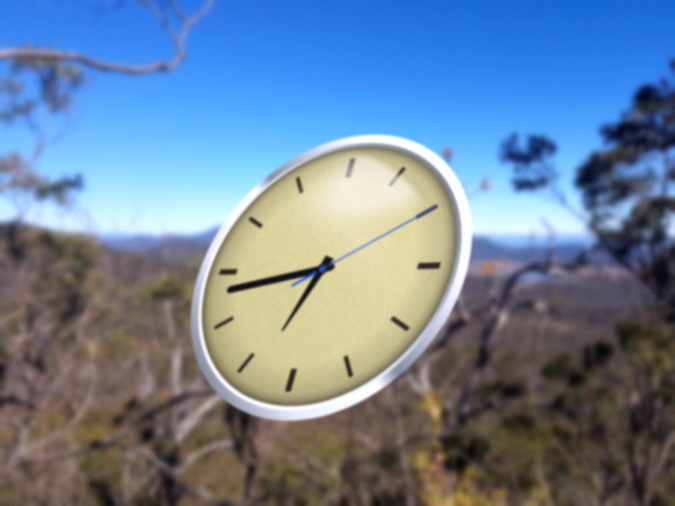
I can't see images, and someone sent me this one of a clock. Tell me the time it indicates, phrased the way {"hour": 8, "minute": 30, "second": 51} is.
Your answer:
{"hour": 6, "minute": 43, "second": 10}
